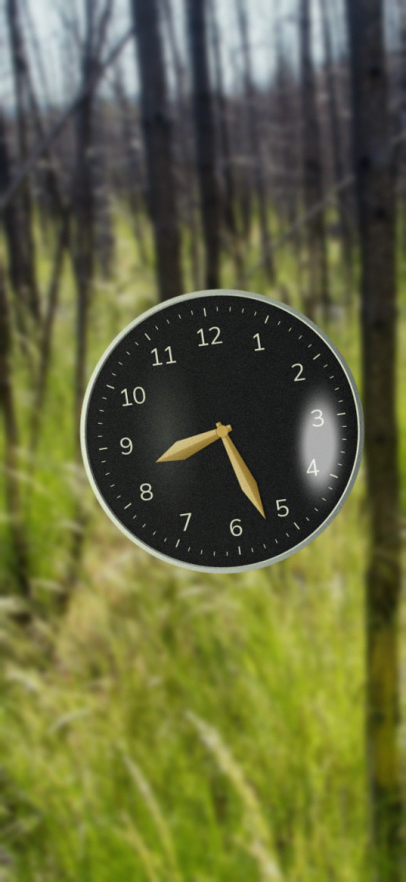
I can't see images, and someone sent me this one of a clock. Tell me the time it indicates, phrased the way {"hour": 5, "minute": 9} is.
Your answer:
{"hour": 8, "minute": 27}
